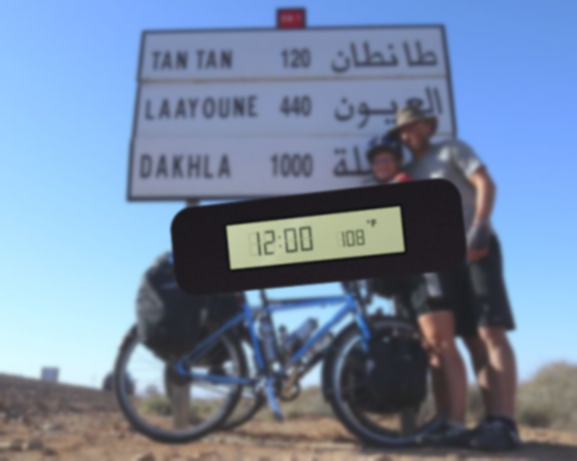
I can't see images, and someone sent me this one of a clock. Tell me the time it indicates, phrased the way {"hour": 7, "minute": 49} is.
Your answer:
{"hour": 12, "minute": 0}
